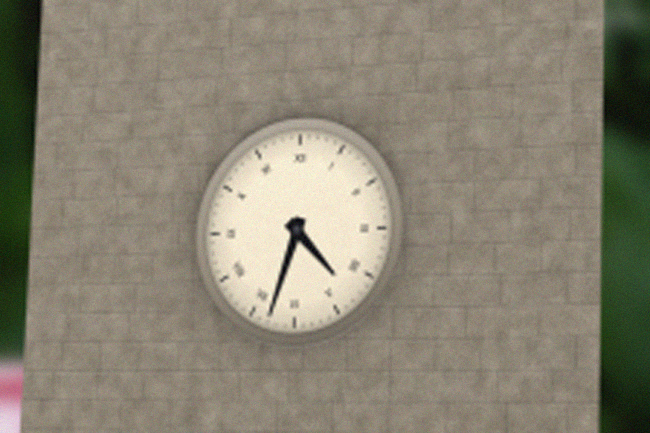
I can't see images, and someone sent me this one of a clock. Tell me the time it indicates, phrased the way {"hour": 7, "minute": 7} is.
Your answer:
{"hour": 4, "minute": 33}
